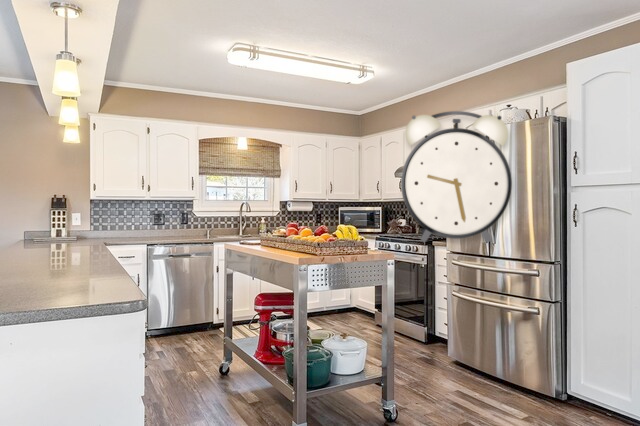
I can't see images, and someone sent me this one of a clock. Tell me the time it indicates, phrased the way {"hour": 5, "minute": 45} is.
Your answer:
{"hour": 9, "minute": 28}
